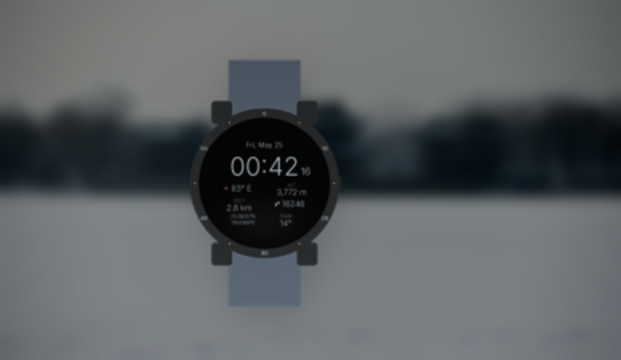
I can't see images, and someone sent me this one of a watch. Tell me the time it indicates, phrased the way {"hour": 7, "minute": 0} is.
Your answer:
{"hour": 0, "minute": 42}
